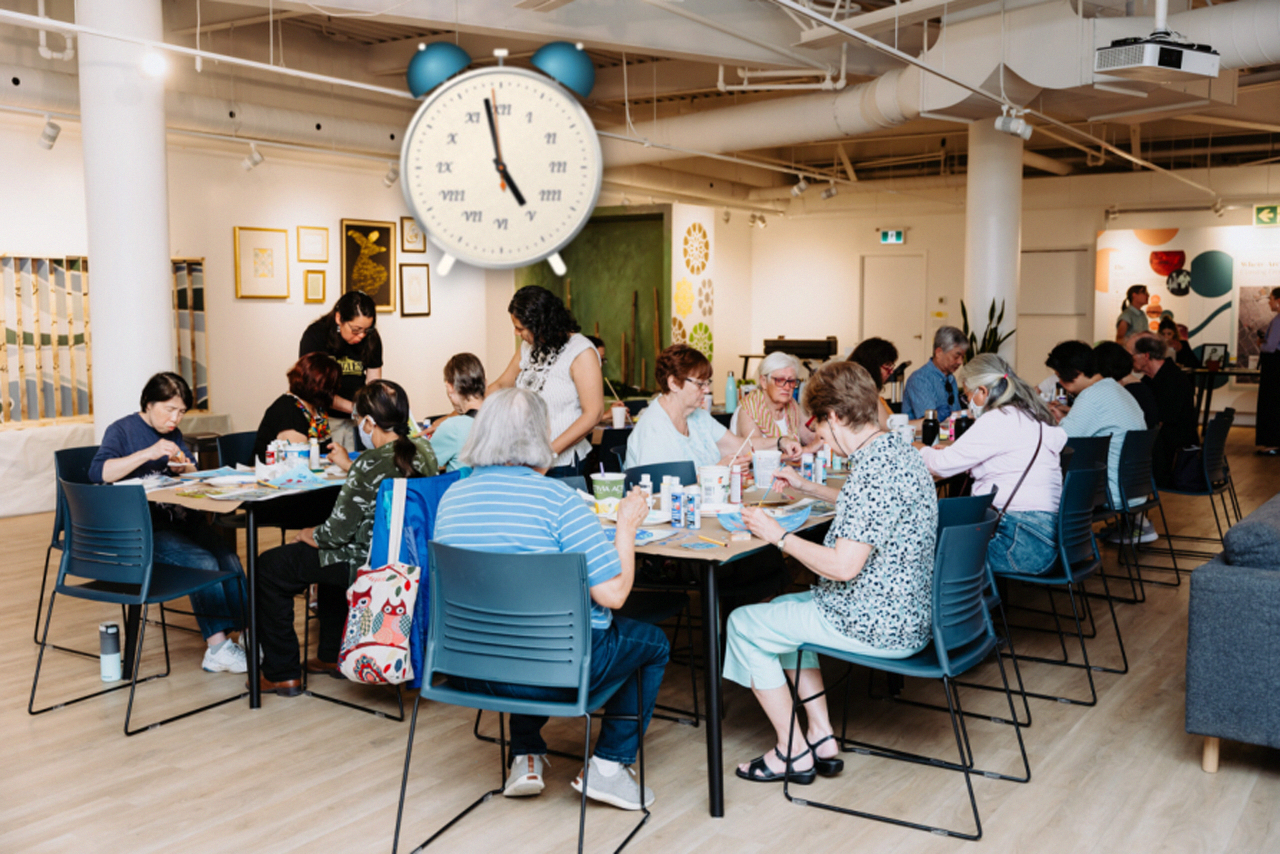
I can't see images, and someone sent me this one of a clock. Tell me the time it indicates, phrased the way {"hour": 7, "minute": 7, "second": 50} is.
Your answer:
{"hour": 4, "minute": 57, "second": 59}
